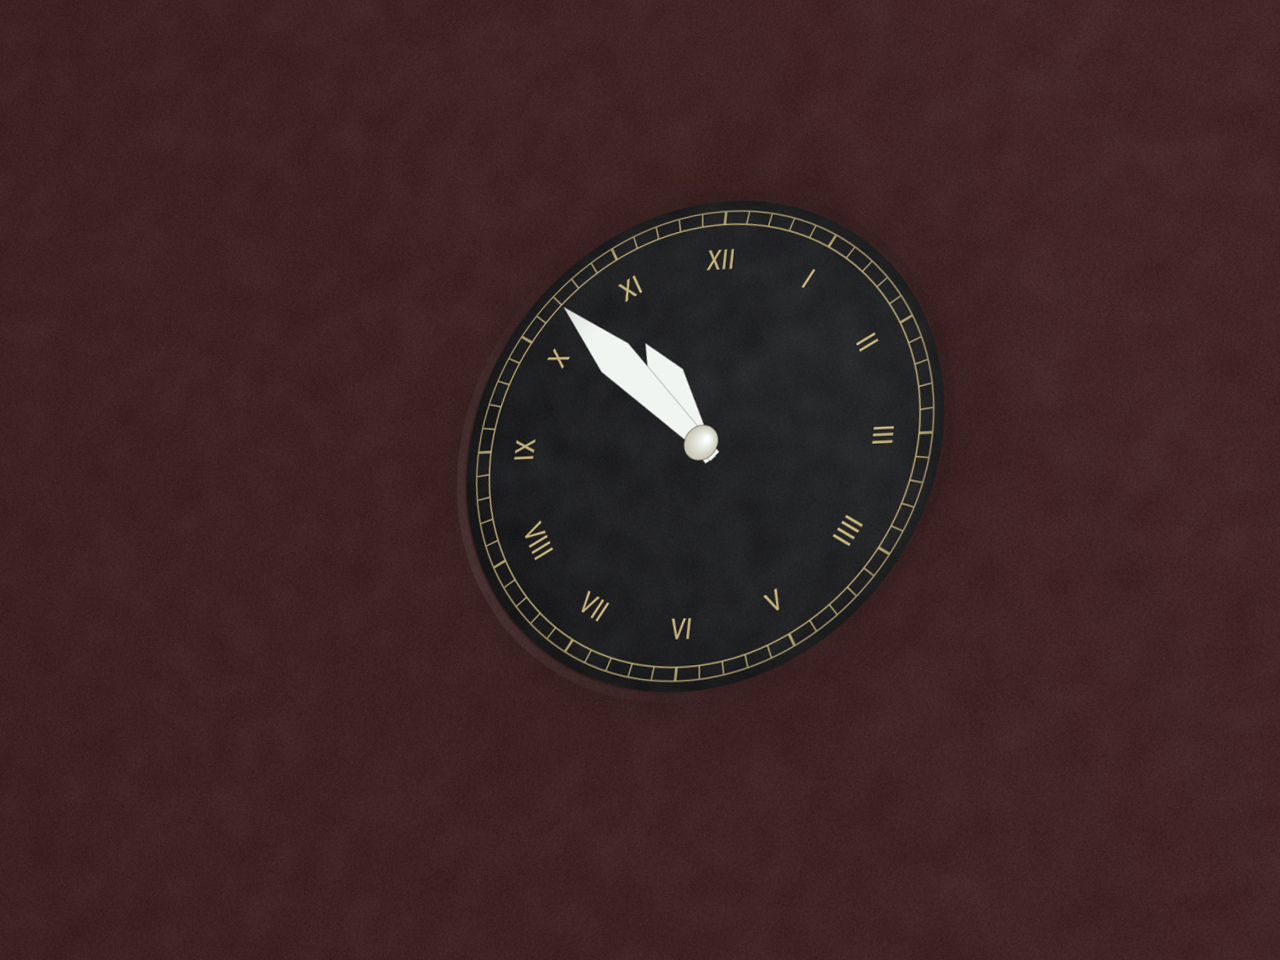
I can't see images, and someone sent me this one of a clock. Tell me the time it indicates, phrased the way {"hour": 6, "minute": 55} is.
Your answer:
{"hour": 10, "minute": 52}
